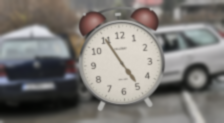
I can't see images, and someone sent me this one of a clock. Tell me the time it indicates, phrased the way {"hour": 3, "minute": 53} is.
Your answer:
{"hour": 4, "minute": 55}
